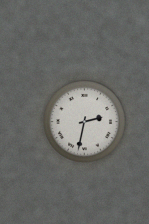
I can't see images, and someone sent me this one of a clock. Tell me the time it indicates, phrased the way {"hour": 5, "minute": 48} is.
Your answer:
{"hour": 2, "minute": 32}
